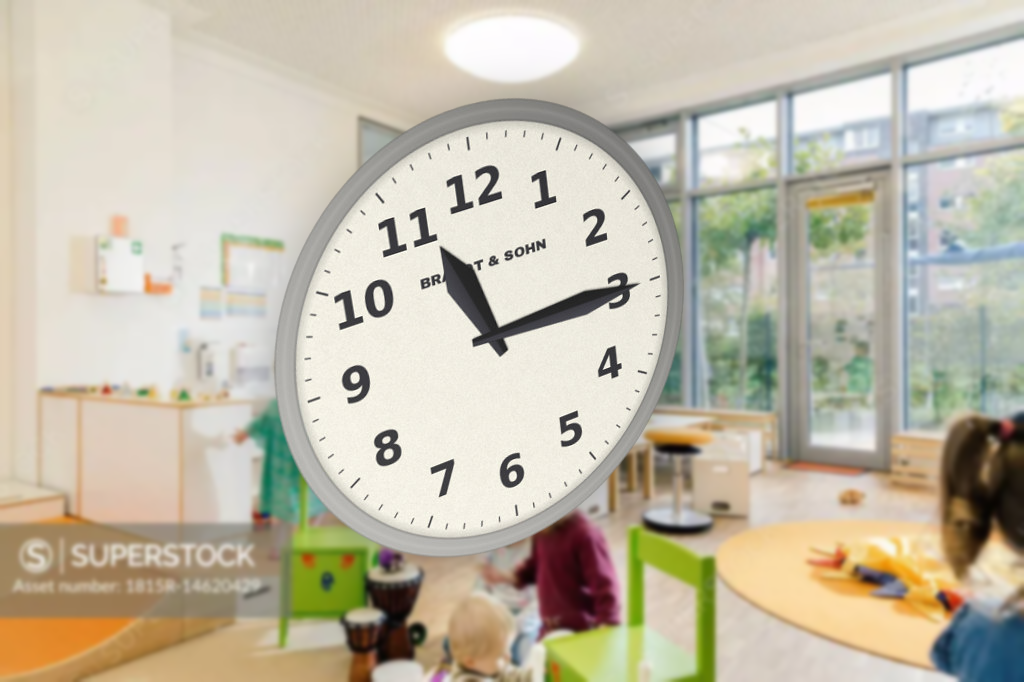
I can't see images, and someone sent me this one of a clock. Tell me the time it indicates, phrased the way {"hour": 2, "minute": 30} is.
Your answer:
{"hour": 11, "minute": 15}
